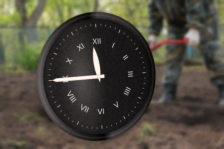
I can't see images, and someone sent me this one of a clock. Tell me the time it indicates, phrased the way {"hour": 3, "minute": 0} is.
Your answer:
{"hour": 11, "minute": 45}
